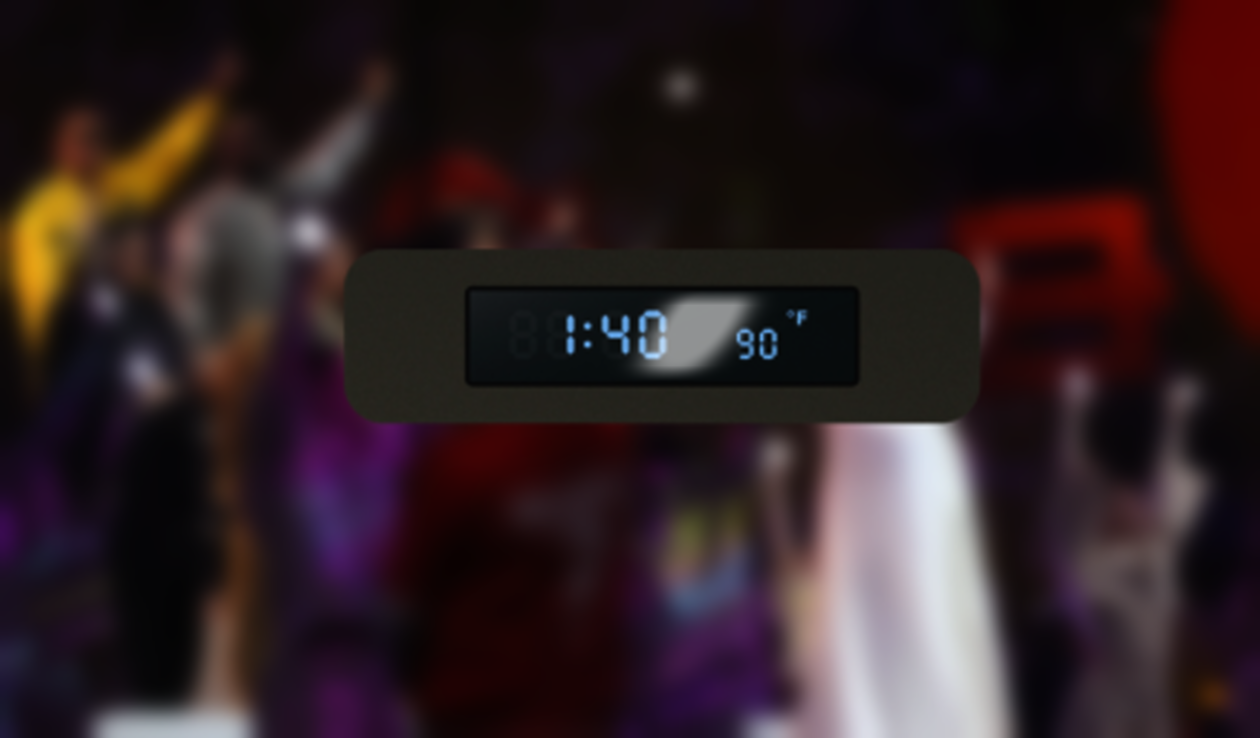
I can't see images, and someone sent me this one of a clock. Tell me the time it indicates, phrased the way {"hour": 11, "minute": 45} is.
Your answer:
{"hour": 1, "minute": 40}
